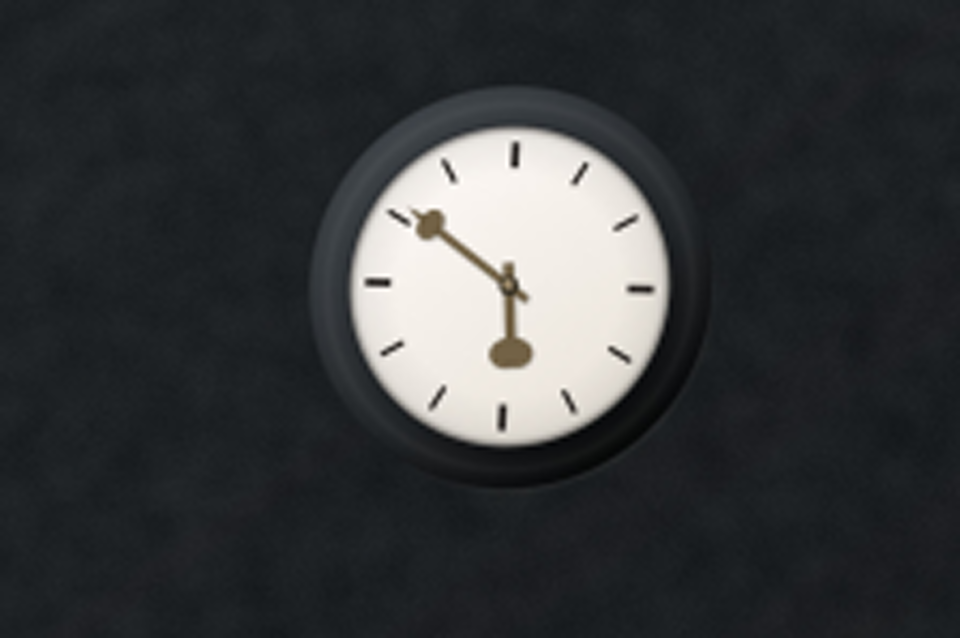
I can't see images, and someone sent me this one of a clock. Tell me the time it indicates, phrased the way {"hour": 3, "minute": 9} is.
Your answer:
{"hour": 5, "minute": 51}
